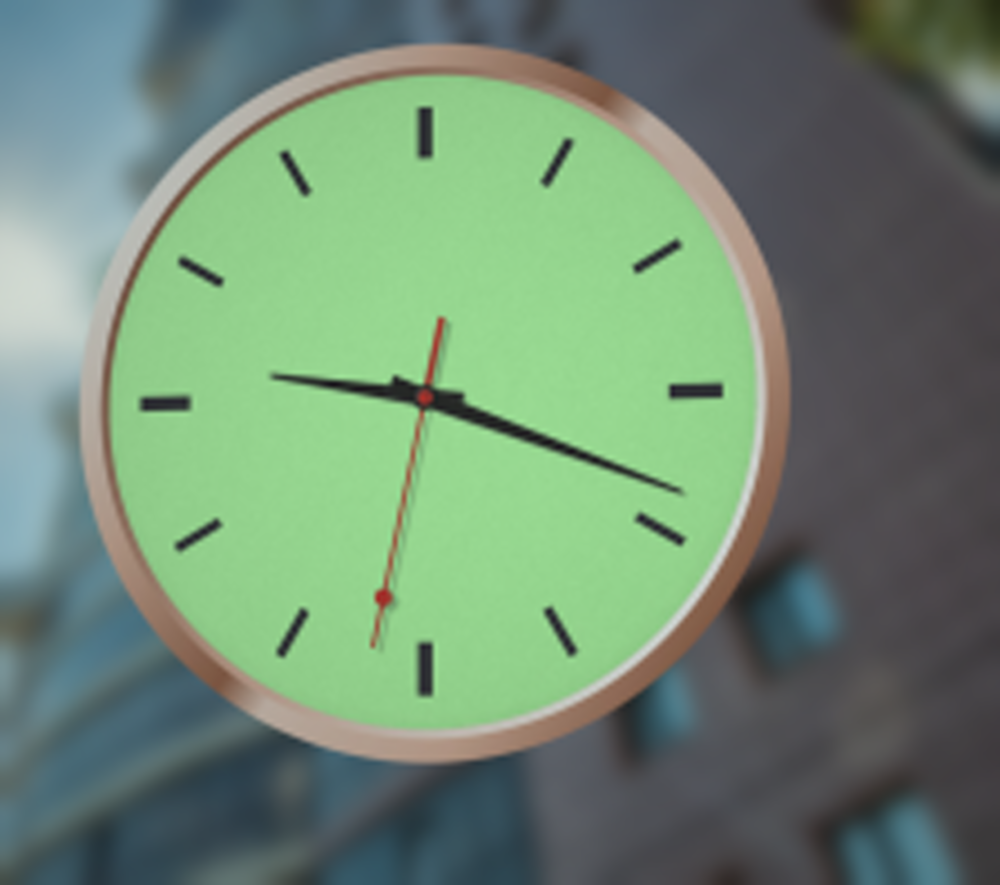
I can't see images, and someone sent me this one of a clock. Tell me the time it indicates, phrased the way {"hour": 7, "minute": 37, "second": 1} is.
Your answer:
{"hour": 9, "minute": 18, "second": 32}
